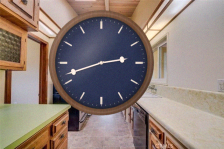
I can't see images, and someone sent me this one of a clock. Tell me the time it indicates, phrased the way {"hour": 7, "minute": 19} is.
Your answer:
{"hour": 2, "minute": 42}
